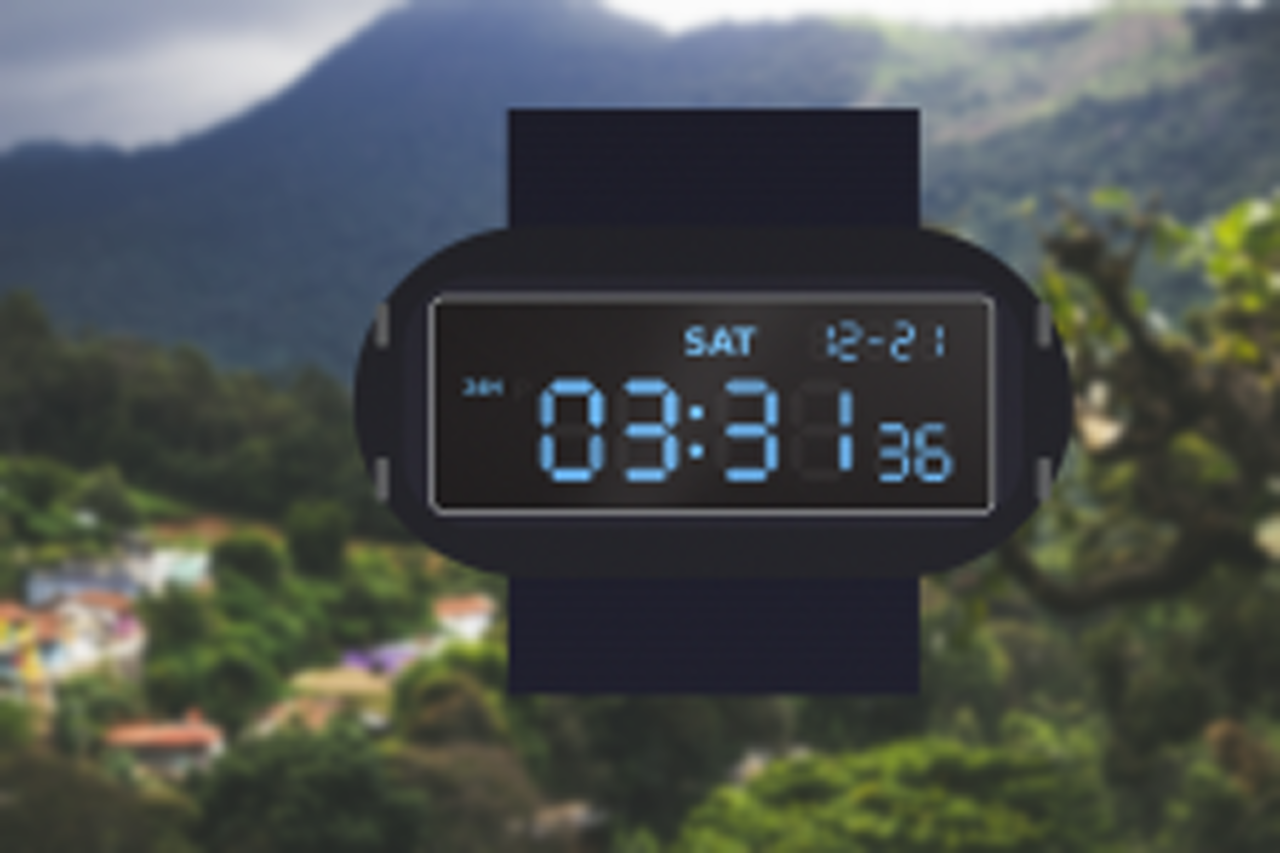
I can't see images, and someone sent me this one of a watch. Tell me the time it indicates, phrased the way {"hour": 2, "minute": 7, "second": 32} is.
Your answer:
{"hour": 3, "minute": 31, "second": 36}
